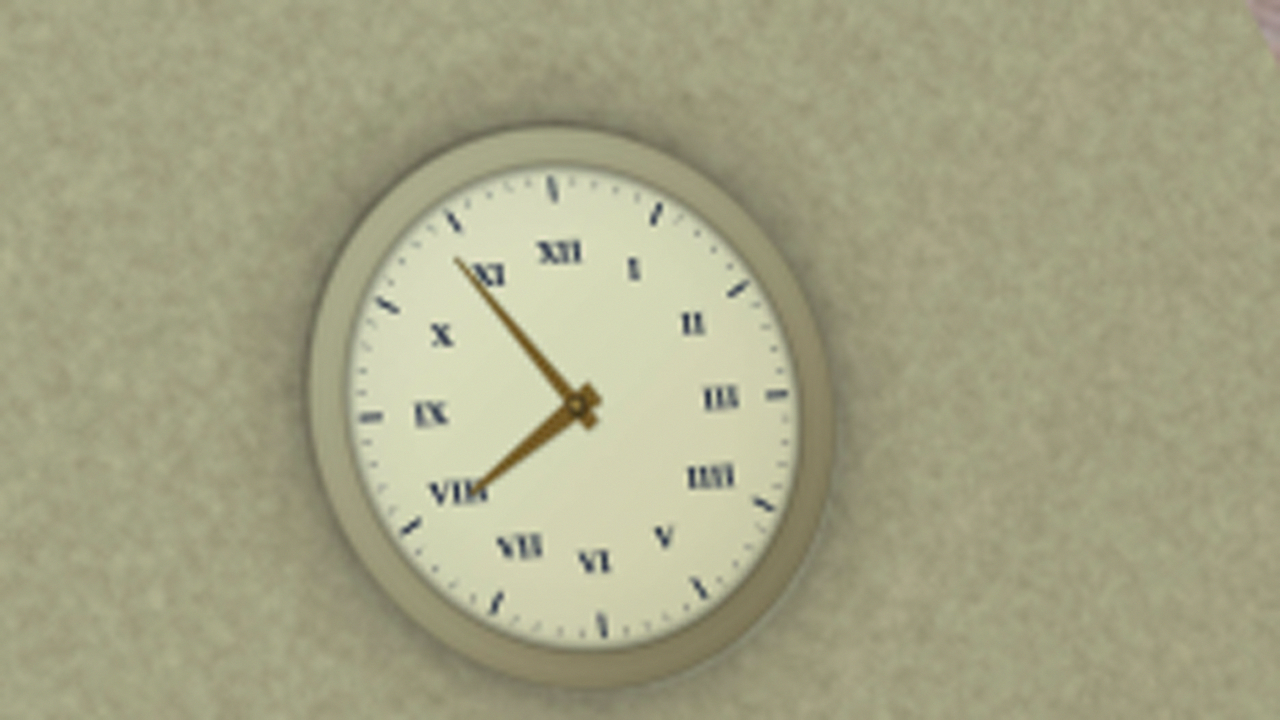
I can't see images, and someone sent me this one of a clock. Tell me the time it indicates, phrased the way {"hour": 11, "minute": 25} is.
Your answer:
{"hour": 7, "minute": 54}
